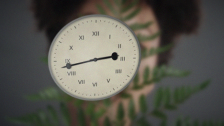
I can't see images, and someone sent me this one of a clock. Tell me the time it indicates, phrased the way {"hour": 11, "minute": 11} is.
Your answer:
{"hour": 2, "minute": 43}
